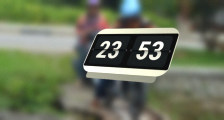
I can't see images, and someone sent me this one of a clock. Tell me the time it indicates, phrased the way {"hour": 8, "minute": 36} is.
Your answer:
{"hour": 23, "minute": 53}
